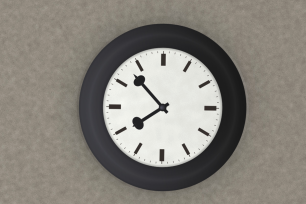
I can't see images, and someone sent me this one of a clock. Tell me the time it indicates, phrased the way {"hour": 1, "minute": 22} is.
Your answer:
{"hour": 7, "minute": 53}
